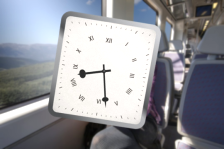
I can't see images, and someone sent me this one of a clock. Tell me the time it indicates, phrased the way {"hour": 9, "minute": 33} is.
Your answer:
{"hour": 8, "minute": 28}
